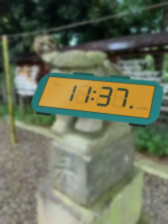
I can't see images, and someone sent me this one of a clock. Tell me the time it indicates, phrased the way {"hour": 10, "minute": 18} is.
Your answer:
{"hour": 11, "minute": 37}
